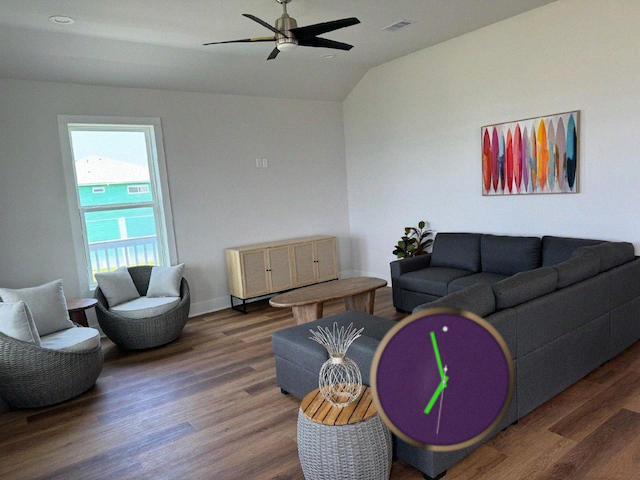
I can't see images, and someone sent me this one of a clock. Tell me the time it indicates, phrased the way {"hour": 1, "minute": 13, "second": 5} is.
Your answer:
{"hour": 6, "minute": 57, "second": 31}
